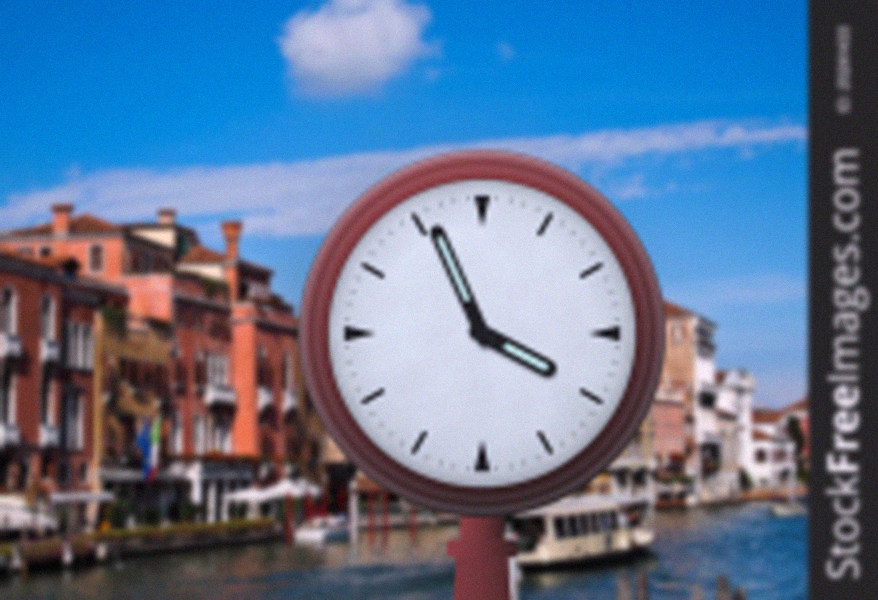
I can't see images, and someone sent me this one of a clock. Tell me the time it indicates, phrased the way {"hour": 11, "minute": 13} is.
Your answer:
{"hour": 3, "minute": 56}
